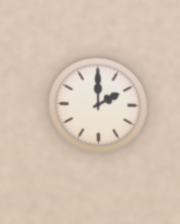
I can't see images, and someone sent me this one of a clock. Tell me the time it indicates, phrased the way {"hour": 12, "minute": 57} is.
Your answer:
{"hour": 2, "minute": 0}
